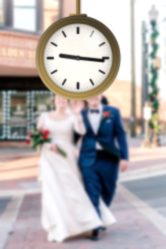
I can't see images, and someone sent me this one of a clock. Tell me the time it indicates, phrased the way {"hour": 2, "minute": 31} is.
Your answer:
{"hour": 9, "minute": 16}
